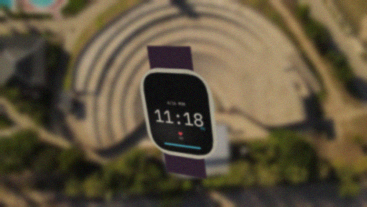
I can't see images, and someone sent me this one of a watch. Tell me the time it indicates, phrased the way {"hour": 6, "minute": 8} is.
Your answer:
{"hour": 11, "minute": 18}
